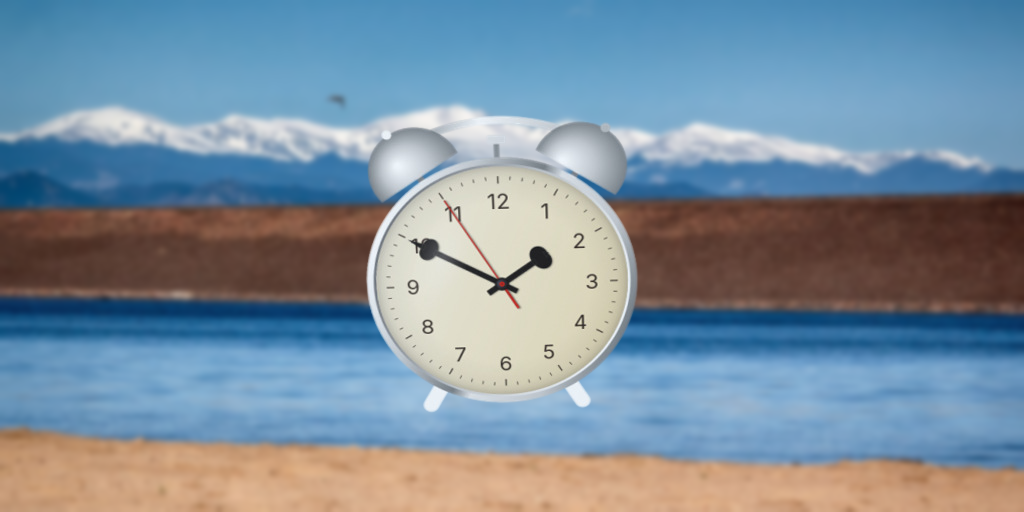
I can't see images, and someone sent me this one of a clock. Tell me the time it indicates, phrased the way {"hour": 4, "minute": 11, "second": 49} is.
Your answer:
{"hour": 1, "minute": 49, "second": 55}
